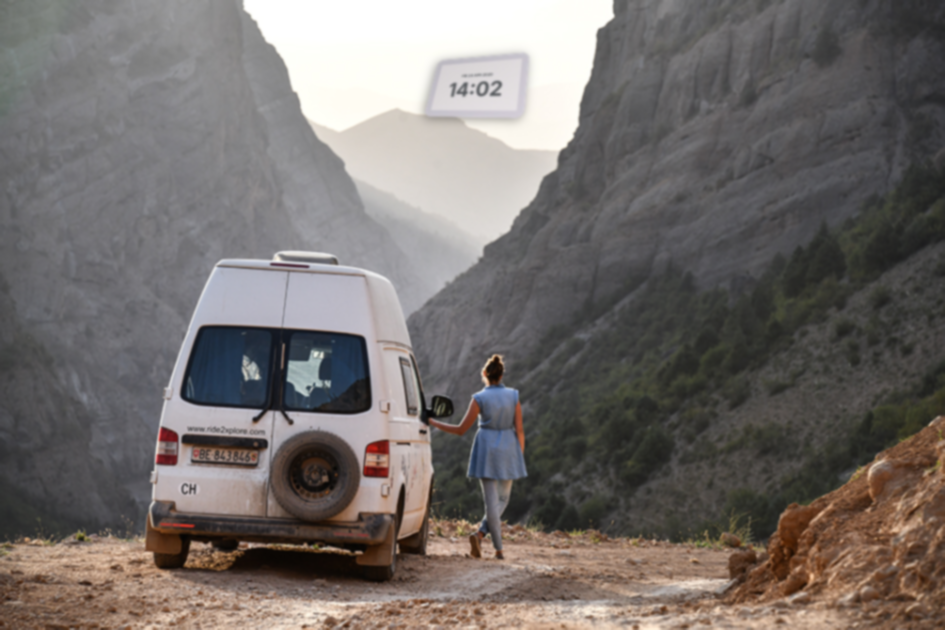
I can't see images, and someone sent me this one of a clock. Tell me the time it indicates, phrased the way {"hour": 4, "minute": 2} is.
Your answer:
{"hour": 14, "minute": 2}
